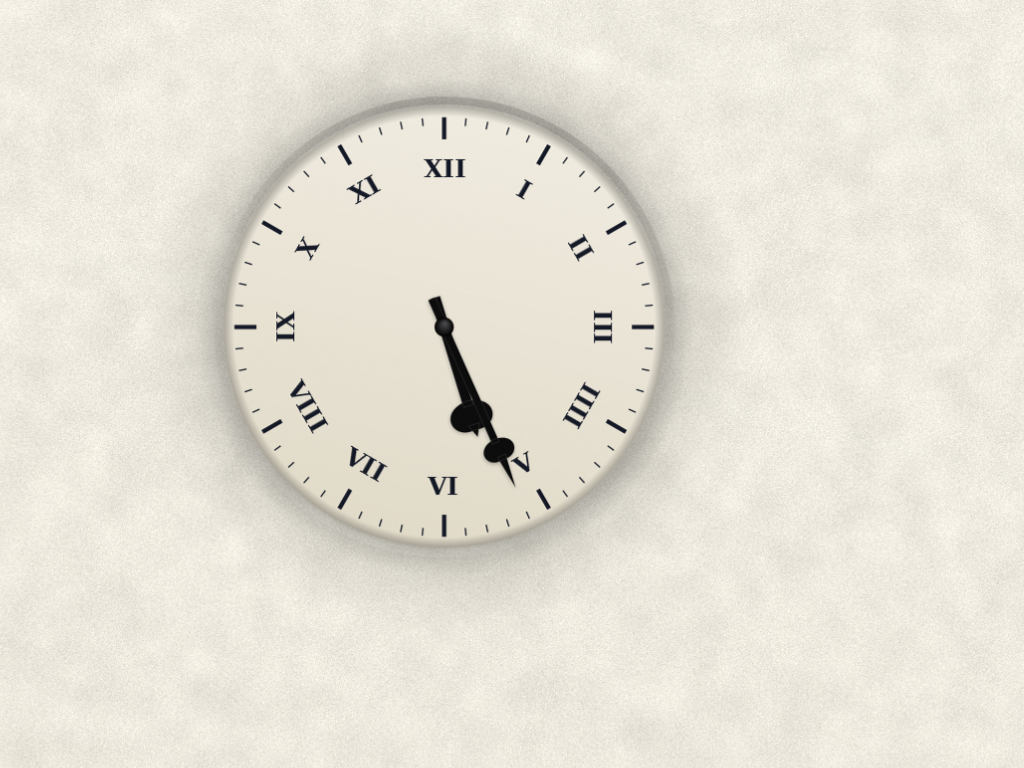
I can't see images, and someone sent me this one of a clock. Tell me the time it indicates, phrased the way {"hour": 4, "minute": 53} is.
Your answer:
{"hour": 5, "minute": 26}
